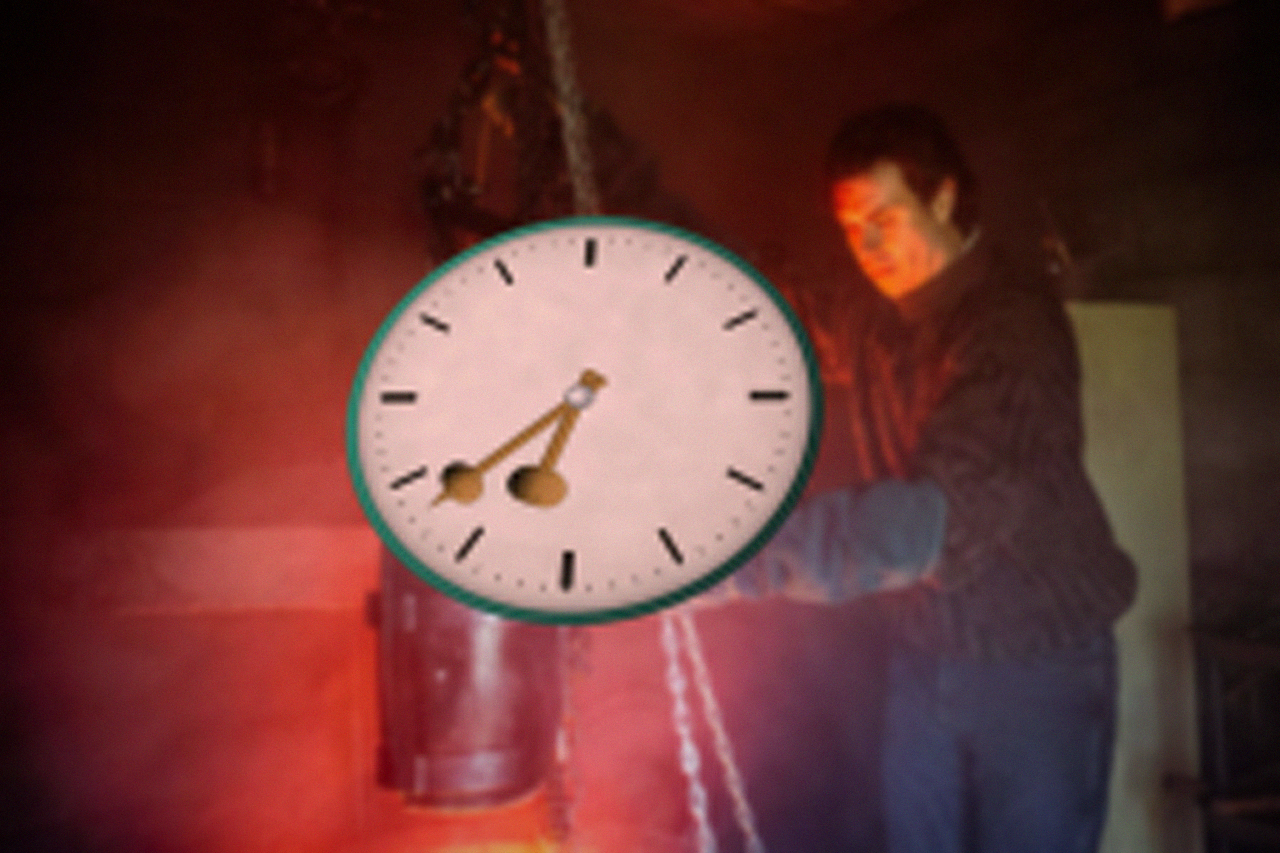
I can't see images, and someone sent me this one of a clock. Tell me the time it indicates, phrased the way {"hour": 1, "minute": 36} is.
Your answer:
{"hour": 6, "minute": 38}
